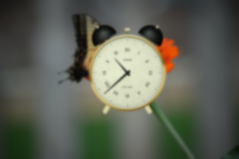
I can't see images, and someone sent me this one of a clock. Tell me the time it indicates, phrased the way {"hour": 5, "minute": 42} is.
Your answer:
{"hour": 10, "minute": 38}
